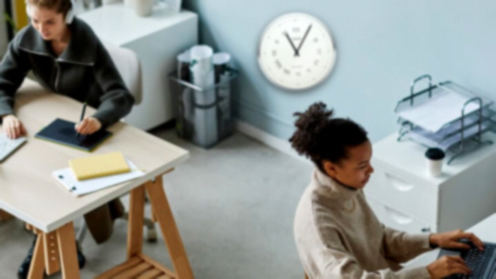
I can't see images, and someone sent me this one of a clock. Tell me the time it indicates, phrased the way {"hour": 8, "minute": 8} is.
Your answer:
{"hour": 11, "minute": 5}
